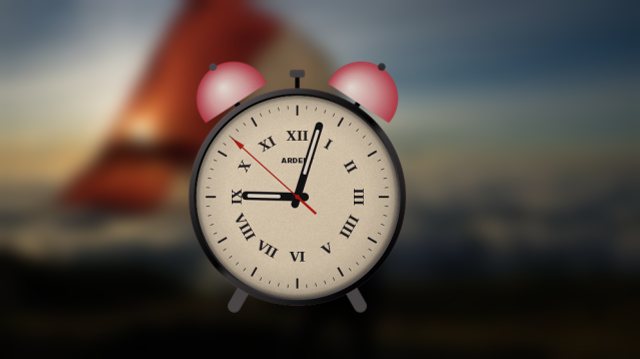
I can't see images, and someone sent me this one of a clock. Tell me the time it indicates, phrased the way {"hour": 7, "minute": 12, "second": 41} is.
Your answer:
{"hour": 9, "minute": 2, "second": 52}
